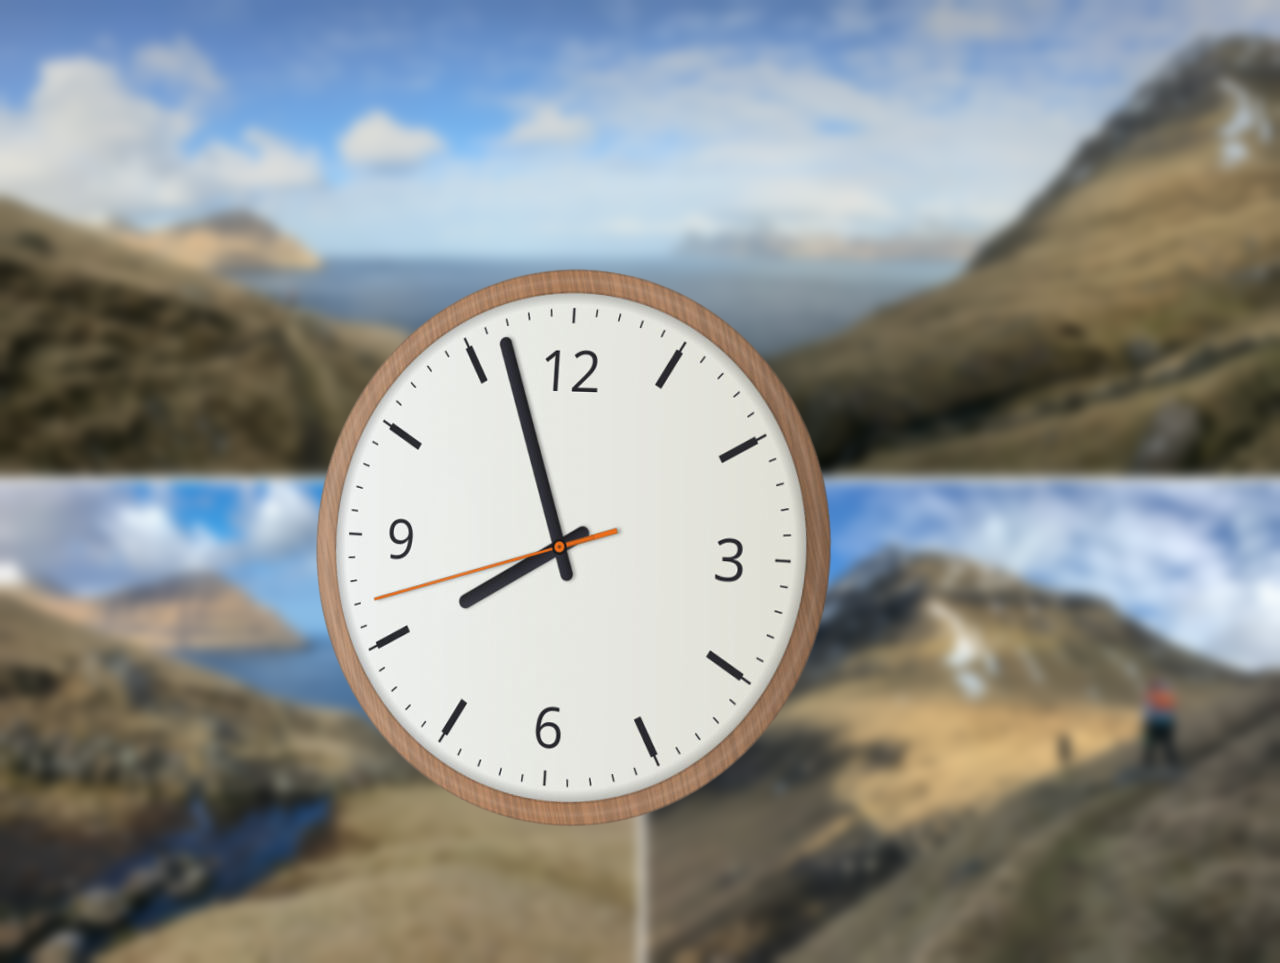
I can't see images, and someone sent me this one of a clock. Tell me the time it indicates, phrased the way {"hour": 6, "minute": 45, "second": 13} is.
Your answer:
{"hour": 7, "minute": 56, "second": 42}
